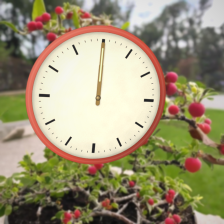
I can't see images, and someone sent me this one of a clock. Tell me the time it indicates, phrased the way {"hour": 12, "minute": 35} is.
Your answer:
{"hour": 12, "minute": 0}
